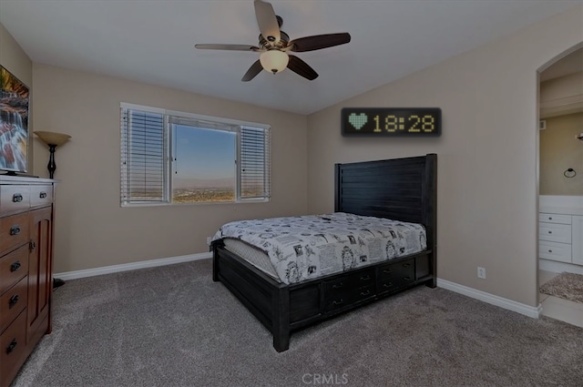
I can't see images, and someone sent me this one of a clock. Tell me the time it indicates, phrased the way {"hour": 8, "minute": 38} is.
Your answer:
{"hour": 18, "minute": 28}
